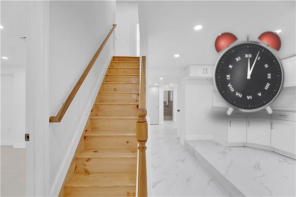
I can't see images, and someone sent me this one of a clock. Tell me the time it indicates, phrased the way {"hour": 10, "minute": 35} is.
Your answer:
{"hour": 12, "minute": 4}
